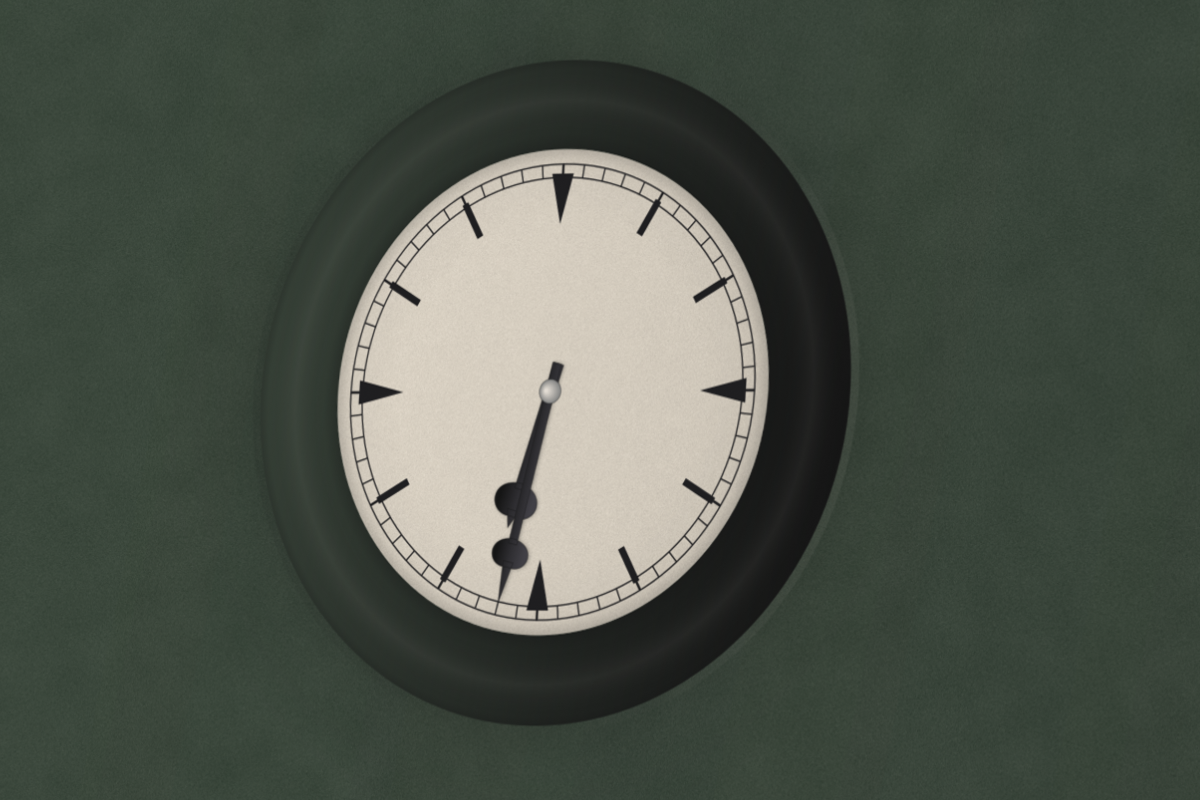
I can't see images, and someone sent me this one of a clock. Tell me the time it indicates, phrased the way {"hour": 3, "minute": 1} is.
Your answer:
{"hour": 6, "minute": 32}
